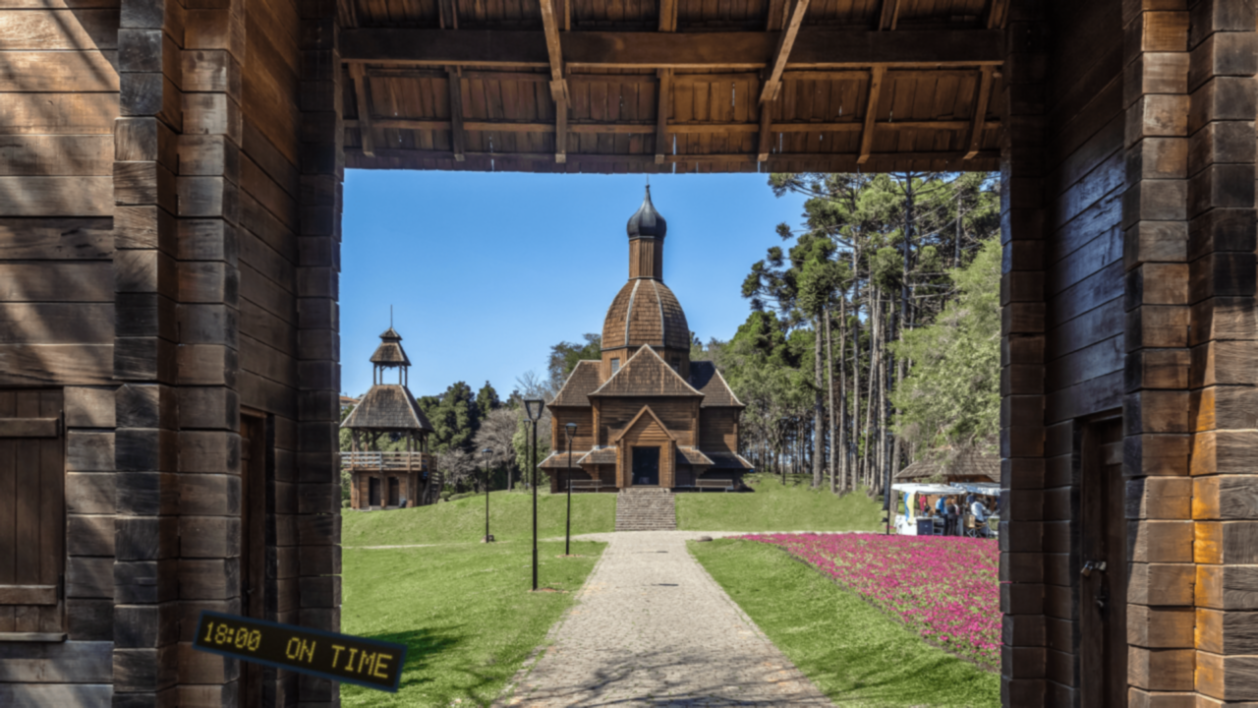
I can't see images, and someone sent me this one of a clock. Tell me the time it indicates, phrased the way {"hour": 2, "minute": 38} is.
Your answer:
{"hour": 18, "minute": 0}
